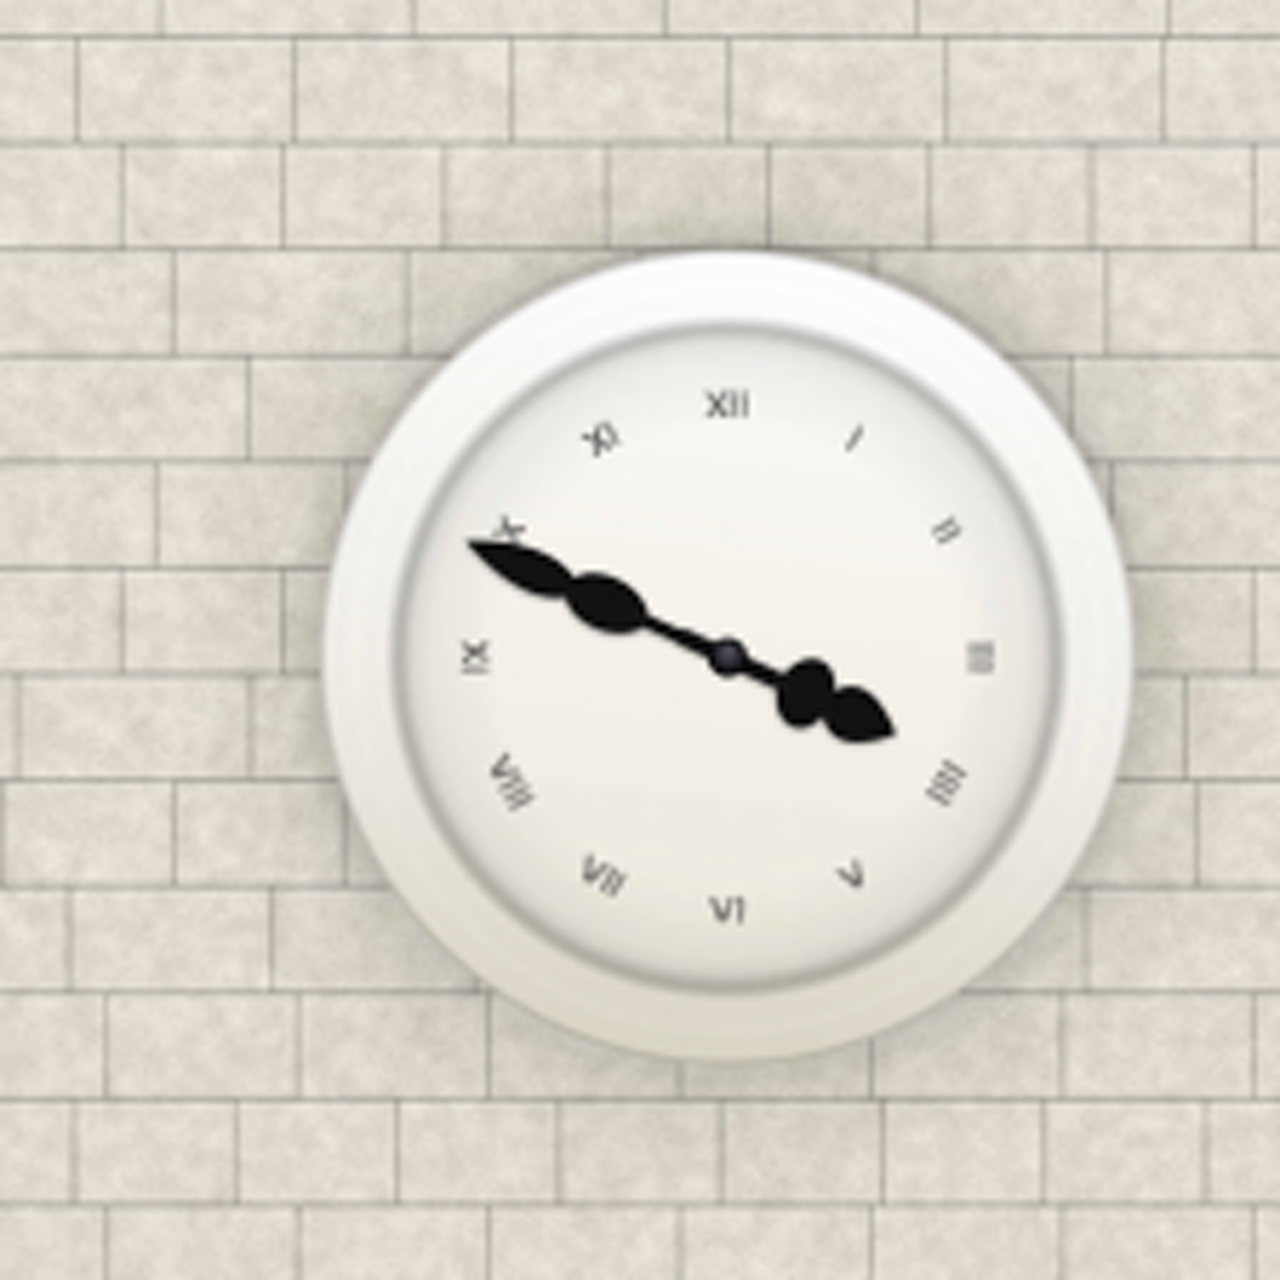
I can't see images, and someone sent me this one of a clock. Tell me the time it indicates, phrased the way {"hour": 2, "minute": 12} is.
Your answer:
{"hour": 3, "minute": 49}
